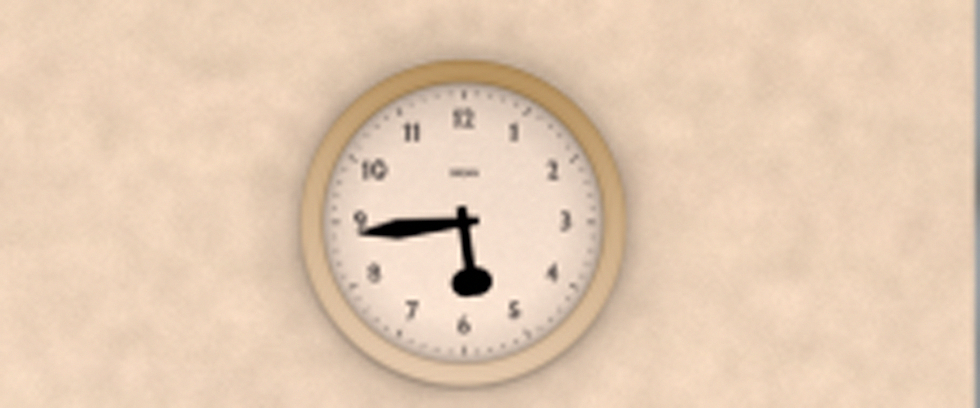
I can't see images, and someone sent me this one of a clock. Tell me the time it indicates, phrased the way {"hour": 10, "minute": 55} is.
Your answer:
{"hour": 5, "minute": 44}
